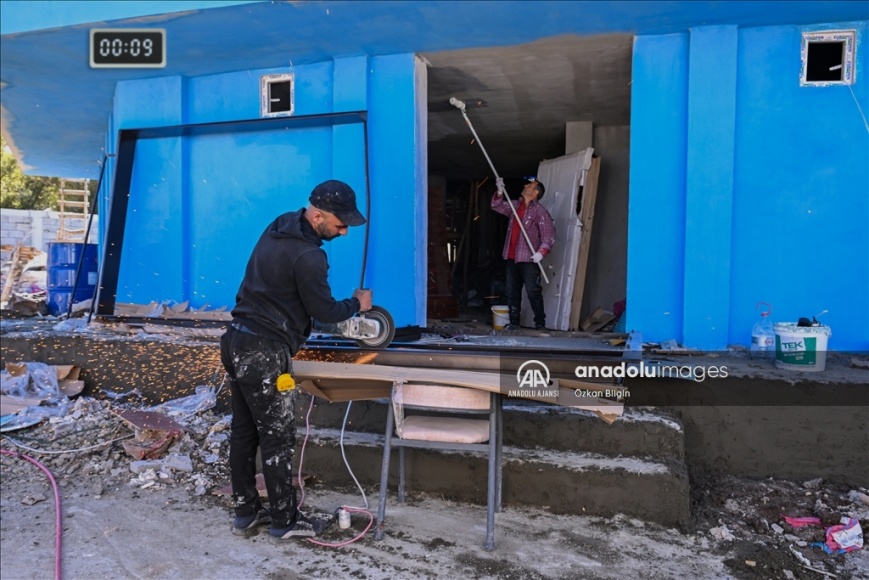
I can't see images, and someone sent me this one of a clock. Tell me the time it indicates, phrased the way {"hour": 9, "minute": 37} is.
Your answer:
{"hour": 0, "minute": 9}
